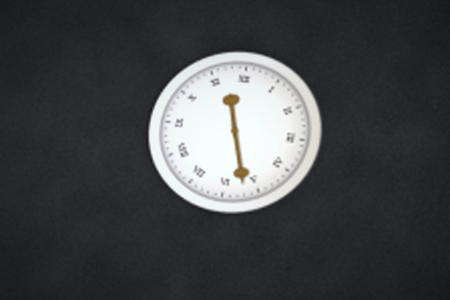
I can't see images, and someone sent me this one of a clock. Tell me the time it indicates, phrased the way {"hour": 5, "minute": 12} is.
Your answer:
{"hour": 11, "minute": 27}
